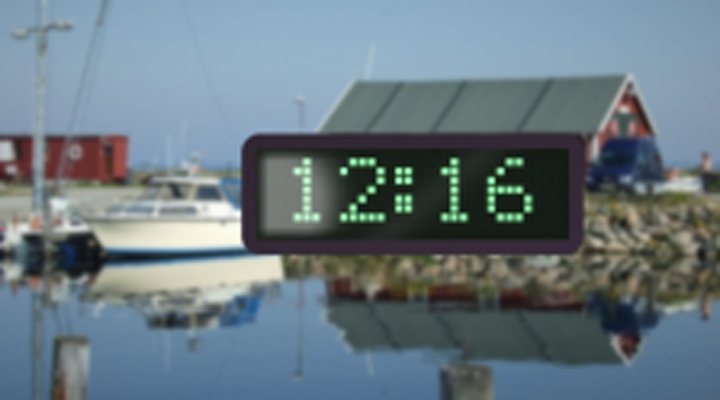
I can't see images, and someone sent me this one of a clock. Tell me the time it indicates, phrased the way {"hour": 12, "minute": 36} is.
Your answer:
{"hour": 12, "minute": 16}
